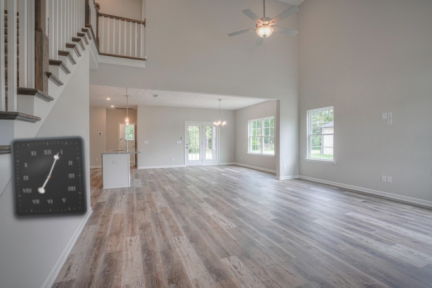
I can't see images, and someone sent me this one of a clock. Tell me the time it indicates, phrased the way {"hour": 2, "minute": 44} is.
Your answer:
{"hour": 7, "minute": 4}
